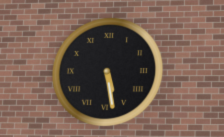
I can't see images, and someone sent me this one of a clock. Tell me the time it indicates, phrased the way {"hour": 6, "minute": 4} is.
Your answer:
{"hour": 5, "minute": 28}
